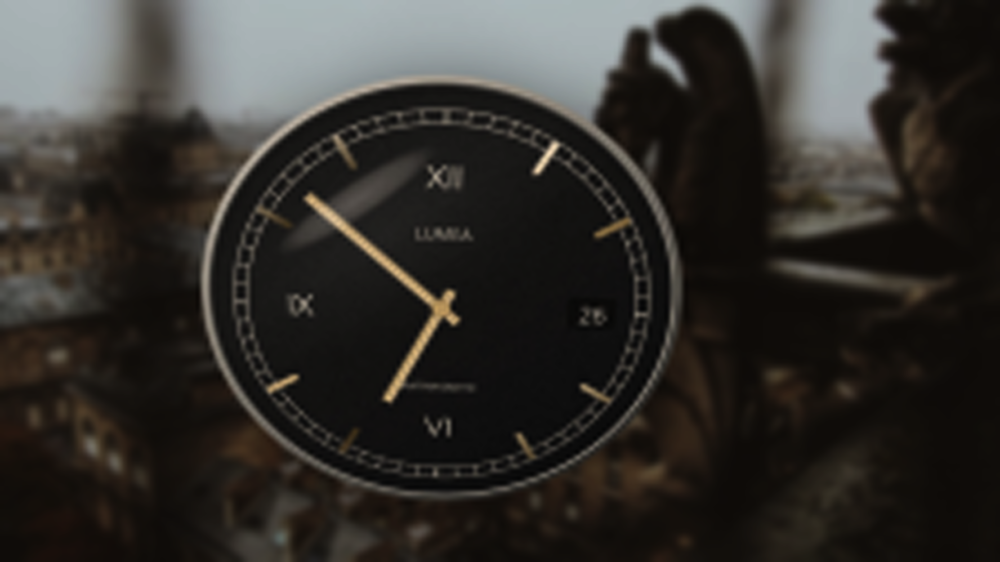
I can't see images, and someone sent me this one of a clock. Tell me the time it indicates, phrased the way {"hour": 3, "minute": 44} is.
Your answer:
{"hour": 6, "minute": 52}
